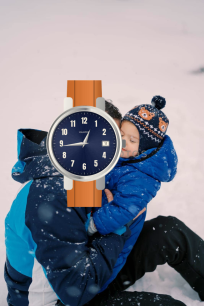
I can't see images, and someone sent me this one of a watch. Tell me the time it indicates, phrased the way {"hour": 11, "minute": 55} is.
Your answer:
{"hour": 12, "minute": 44}
